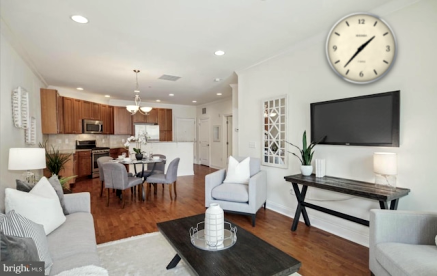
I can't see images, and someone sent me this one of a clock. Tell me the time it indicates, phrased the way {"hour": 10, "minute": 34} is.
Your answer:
{"hour": 1, "minute": 37}
